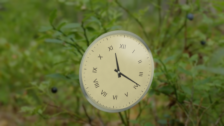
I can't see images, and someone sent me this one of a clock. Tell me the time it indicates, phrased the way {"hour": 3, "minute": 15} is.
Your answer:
{"hour": 11, "minute": 19}
